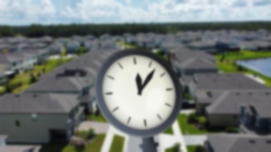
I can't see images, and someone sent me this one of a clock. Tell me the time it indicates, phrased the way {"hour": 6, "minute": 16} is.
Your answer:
{"hour": 12, "minute": 7}
